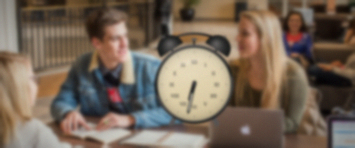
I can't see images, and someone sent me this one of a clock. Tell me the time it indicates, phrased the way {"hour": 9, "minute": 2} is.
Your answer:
{"hour": 6, "minute": 32}
